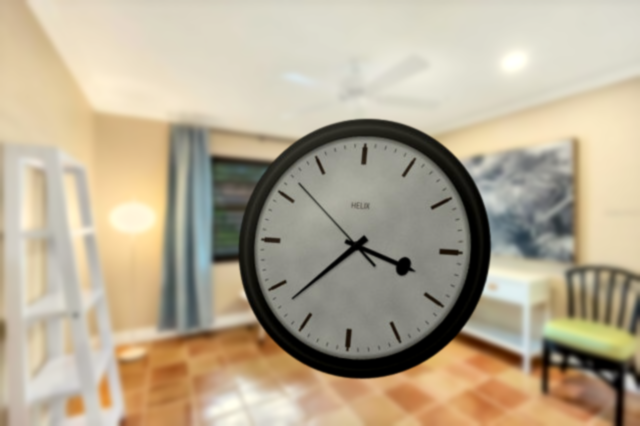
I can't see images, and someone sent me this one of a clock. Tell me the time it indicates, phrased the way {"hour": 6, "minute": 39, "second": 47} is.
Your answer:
{"hour": 3, "minute": 37, "second": 52}
